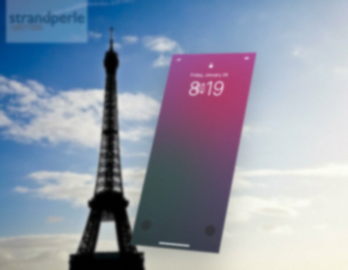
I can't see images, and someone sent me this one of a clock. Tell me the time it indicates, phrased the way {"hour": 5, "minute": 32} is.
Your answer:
{"hour": 8, "minute": 19}
